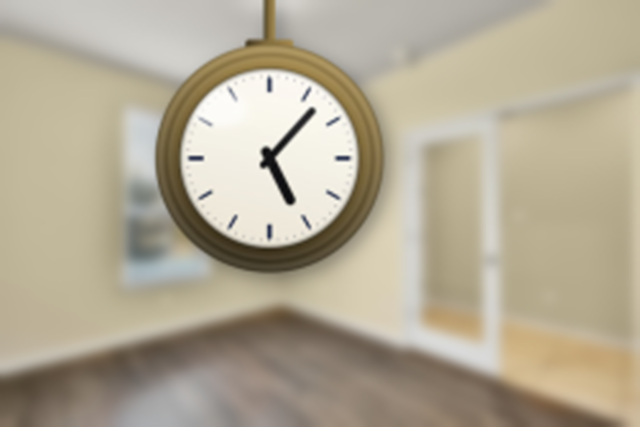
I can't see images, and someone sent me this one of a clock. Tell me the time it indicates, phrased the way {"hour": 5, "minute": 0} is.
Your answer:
{"hour": 5, "minute": 7}
